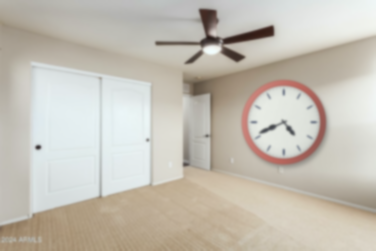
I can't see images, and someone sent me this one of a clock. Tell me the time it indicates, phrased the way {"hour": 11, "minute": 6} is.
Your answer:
{"hour": 4, "minute": 41}
